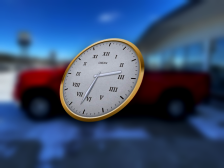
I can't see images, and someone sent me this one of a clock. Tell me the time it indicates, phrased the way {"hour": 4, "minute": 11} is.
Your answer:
{"hour": 2, "minute": 32}
